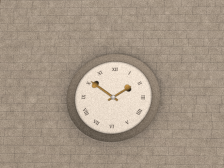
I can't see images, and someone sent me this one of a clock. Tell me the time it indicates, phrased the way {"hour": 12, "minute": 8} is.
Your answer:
{"hour": 1, "minute": 51}
